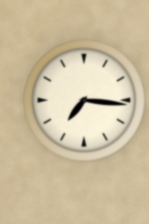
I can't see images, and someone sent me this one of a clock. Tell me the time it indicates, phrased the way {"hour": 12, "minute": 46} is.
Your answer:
{"hour": 7, "minute": 16}
